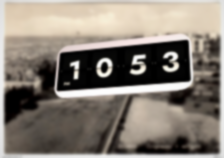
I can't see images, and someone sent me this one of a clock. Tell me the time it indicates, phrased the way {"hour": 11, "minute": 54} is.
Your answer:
{"hour": 10, "minute": 53}
